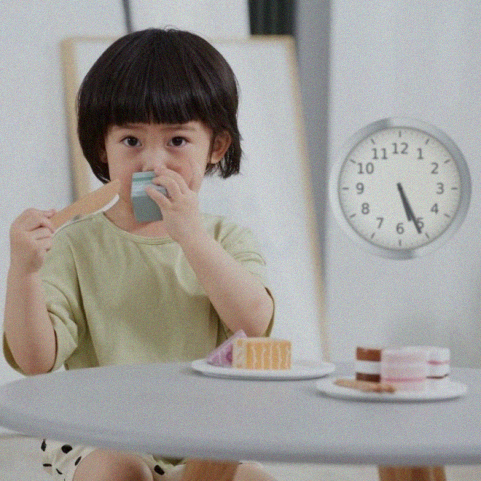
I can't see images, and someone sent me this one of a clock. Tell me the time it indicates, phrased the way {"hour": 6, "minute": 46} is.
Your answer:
{"hour": 5, "minute": 26}
